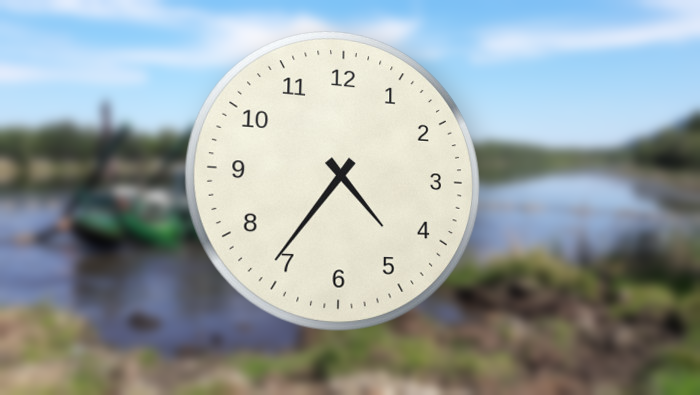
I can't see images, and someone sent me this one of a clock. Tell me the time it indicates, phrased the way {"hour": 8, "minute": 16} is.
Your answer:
{"hour": 4, "minute": 36}
